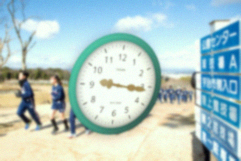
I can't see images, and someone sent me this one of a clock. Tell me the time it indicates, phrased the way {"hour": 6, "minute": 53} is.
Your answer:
{"hour": 9, "minute": 16}
